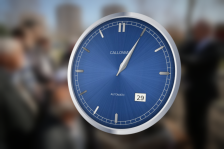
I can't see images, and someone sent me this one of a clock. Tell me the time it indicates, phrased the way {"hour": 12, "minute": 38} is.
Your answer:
{"hour": 1, "minute": 5}
